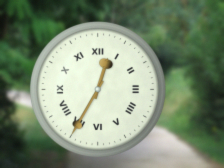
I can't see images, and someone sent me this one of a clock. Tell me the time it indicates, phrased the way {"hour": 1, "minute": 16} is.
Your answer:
{"hour": 12, "minute": 35}
